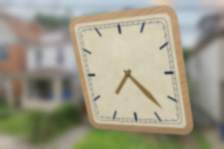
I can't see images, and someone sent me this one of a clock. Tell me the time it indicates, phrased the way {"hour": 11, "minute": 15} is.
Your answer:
{"hour": 7, "minute": 23}
